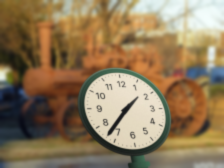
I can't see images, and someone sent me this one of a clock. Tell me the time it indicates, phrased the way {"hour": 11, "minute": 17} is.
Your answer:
{"hour": 1, "minute": 37}
